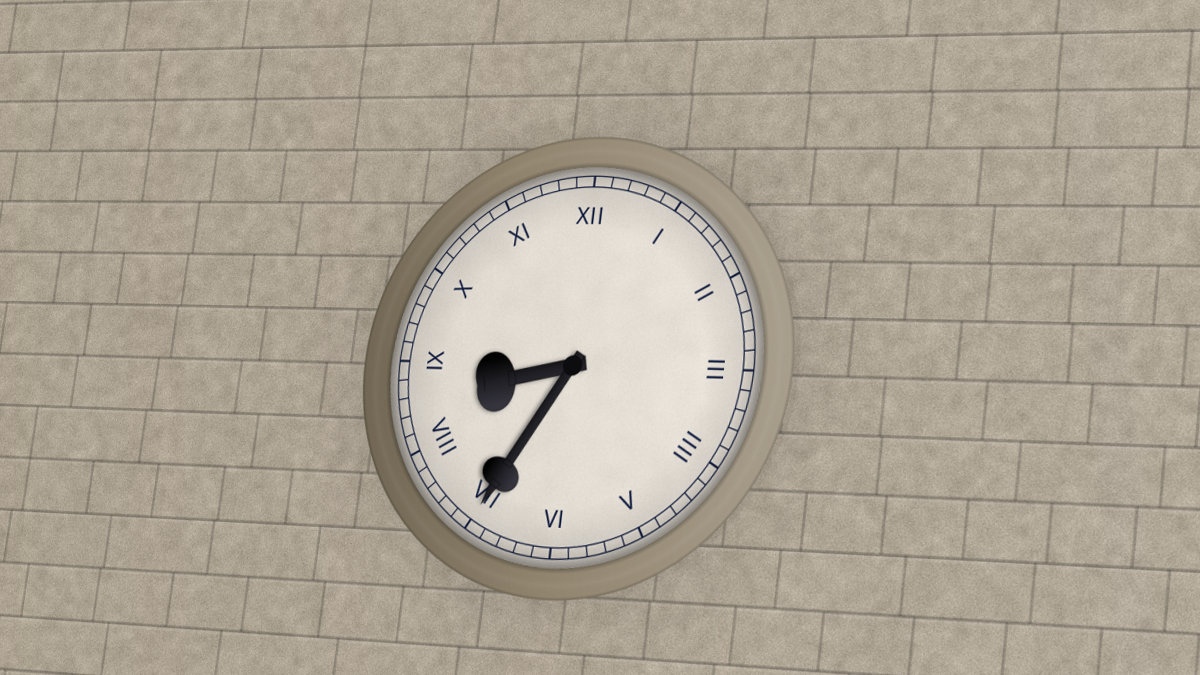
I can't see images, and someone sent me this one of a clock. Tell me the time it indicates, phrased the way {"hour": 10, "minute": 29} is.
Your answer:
{"hour": 8, "minute": 35}
